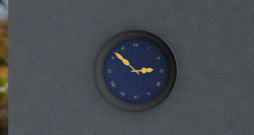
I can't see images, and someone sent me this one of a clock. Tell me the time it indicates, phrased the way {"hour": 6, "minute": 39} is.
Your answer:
{"hour": 2, "minute": 52}
